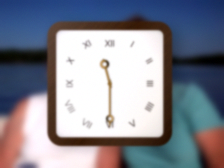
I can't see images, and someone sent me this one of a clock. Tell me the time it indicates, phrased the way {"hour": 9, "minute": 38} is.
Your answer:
{"hour": 11, "minute": 30}
